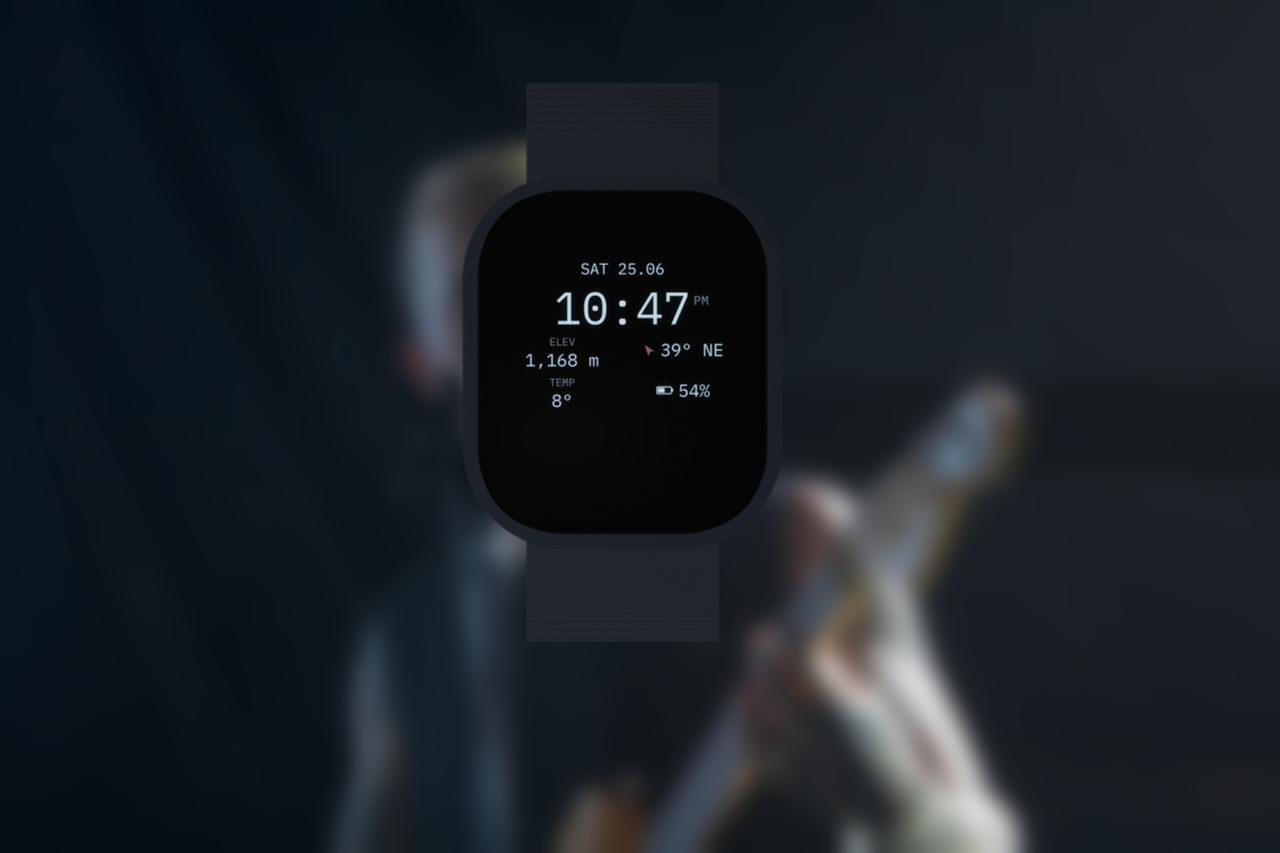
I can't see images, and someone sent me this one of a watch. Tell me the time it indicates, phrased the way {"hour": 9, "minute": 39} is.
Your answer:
{"hour": 10, "minute": 47}
